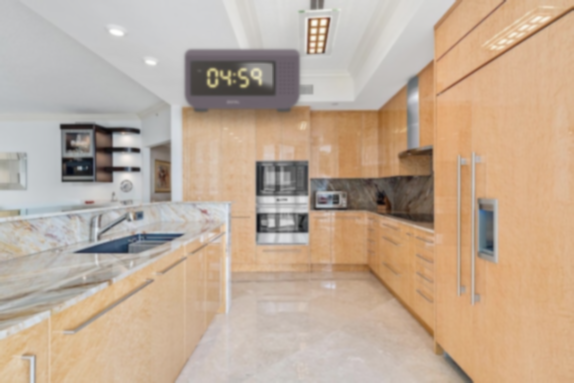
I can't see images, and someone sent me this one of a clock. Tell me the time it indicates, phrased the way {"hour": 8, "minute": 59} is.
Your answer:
{"hour": 4, "minute": 59}
